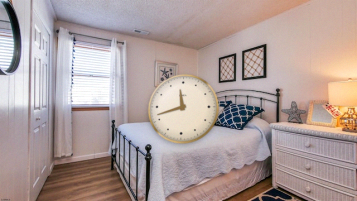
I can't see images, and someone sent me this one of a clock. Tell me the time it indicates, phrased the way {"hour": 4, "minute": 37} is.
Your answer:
{"hour": 11, "minute": 42}
